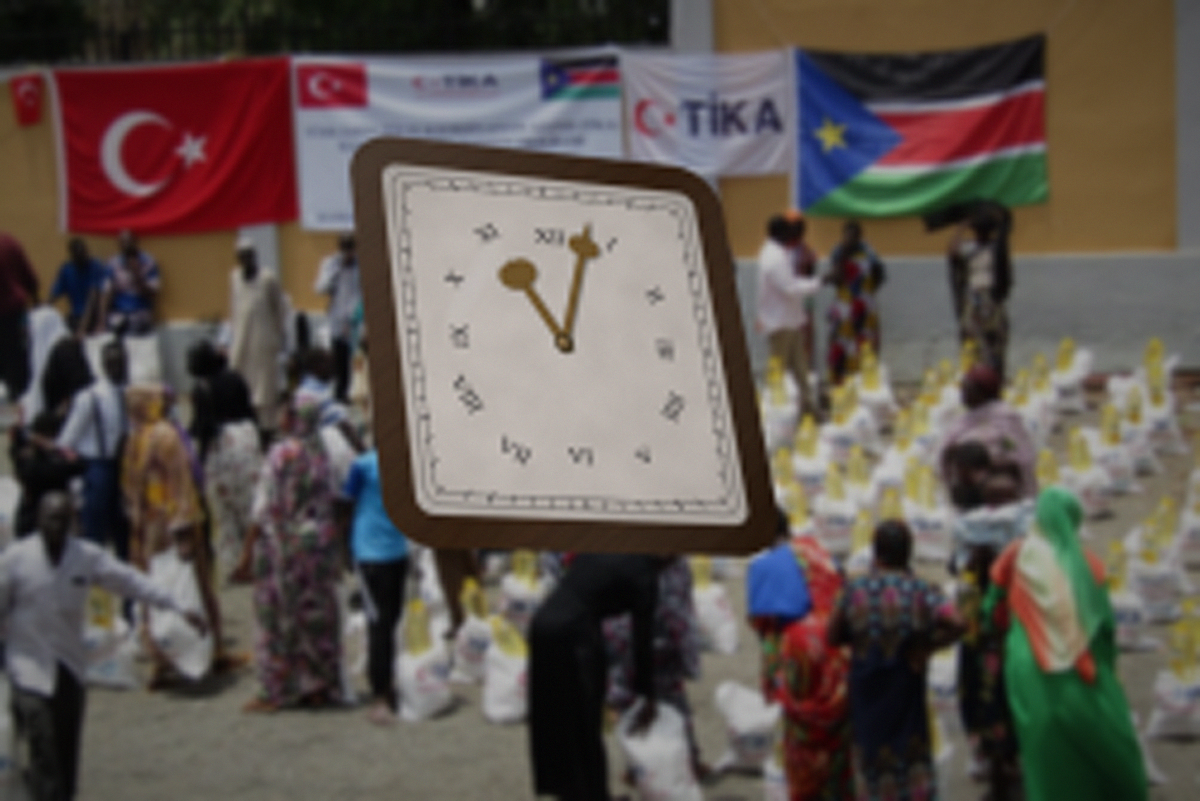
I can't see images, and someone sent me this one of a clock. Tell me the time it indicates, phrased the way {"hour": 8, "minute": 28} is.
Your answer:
{"hour": 11, "minute": 3}
